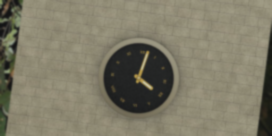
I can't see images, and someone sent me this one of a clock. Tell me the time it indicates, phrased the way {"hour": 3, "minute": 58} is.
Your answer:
{"hour": 4, "minute": 2}
